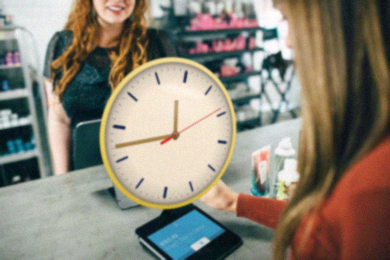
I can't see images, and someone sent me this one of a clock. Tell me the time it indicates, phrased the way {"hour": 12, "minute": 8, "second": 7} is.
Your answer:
{"hour": 11, "minute": 42, "second": 9}
